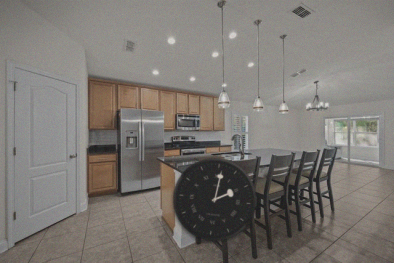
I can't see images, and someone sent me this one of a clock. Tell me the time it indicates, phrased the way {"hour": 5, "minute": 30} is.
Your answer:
{"hour": 2, "minute": 1}
